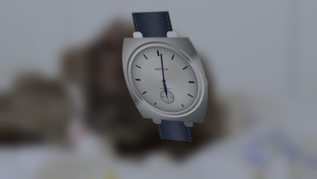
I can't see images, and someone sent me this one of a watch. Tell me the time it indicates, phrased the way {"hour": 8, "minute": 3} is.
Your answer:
{"hour": 6, "minute": 1}
